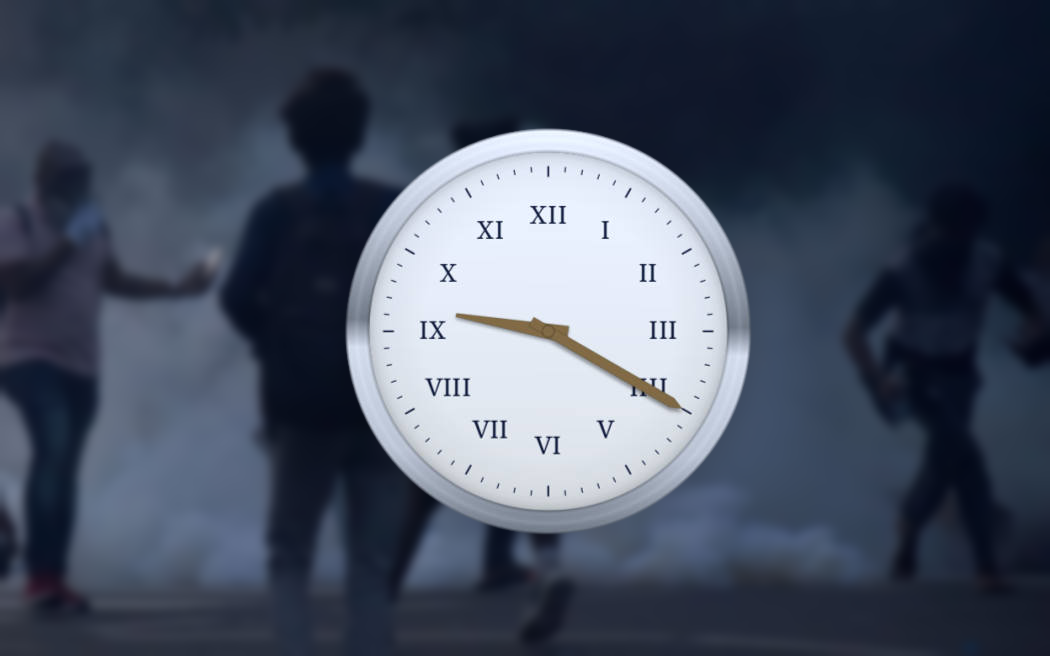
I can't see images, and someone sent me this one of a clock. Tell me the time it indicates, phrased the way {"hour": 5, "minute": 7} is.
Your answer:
{"hour": 9, "minute": 20}
